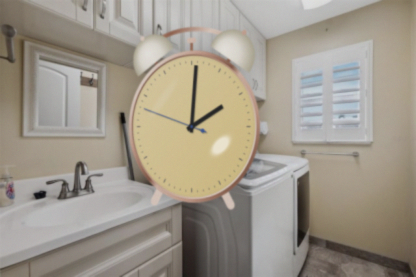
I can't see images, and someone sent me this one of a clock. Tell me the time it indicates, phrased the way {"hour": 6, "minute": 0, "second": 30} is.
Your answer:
{"hour": 2, "minute": 0, "second": 48}
